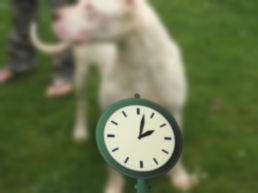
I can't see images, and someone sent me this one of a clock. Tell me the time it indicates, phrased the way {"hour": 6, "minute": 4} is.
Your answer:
{"hour": 2, "minute": 2}
